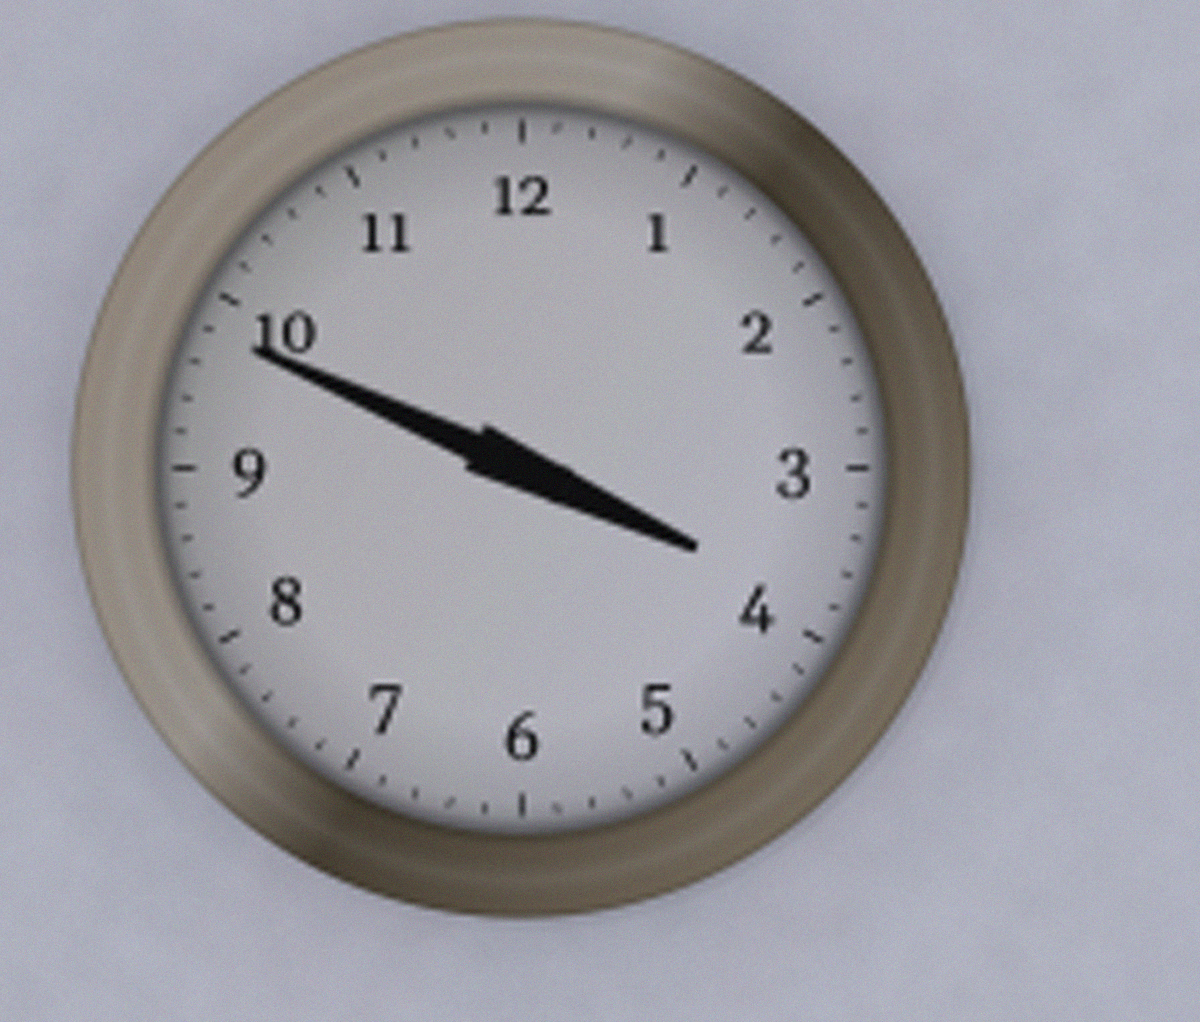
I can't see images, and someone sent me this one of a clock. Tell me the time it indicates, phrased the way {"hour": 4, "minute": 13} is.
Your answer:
{"hour": 3, "minute": 49}
